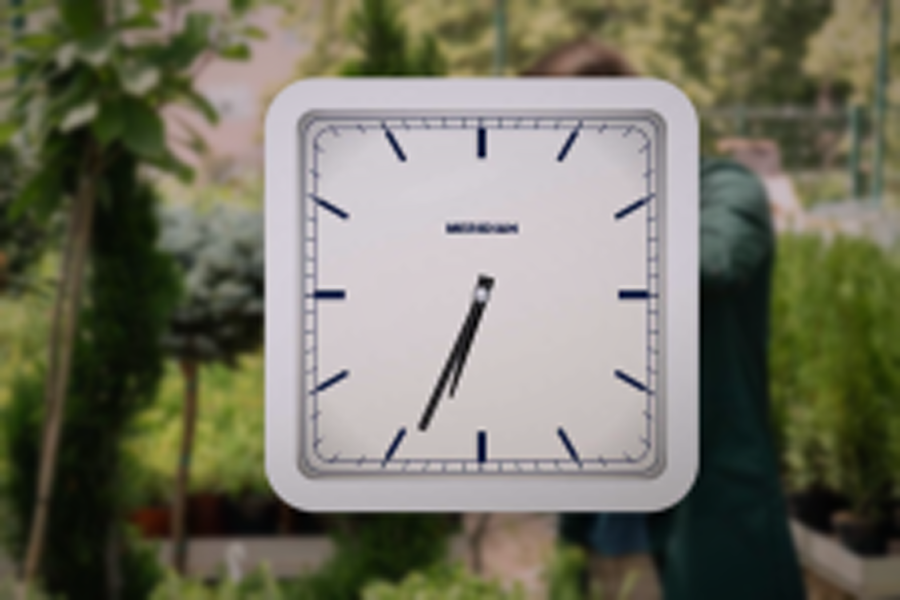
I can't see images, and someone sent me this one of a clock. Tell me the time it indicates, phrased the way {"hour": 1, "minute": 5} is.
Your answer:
{"hour": 6, "minute": 34}
